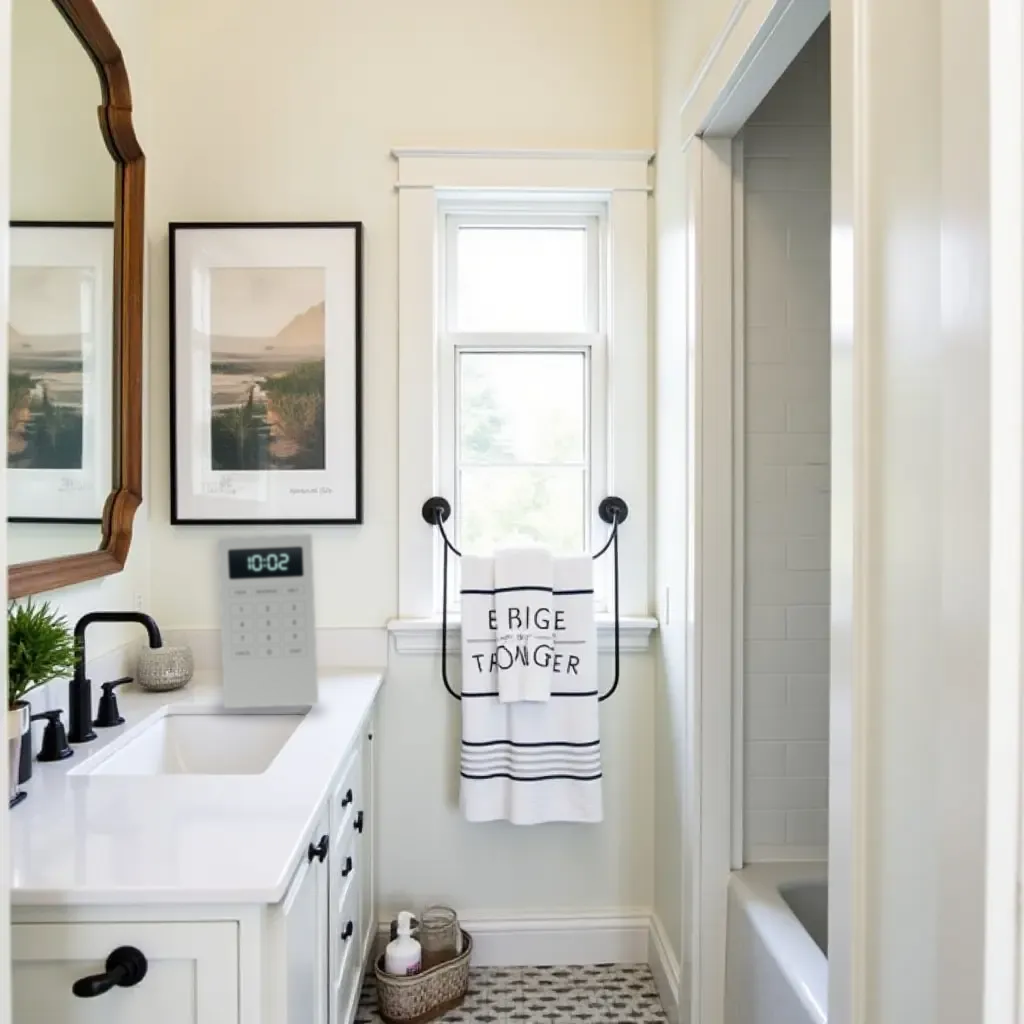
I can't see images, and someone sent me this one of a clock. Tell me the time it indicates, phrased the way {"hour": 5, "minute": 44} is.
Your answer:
{"hour": 10, "minute": 2}
